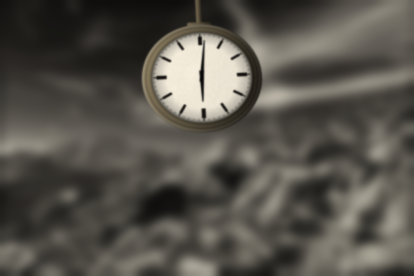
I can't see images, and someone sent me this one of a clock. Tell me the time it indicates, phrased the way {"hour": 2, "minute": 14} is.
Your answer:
{"hour": 6, "minute": 1}
